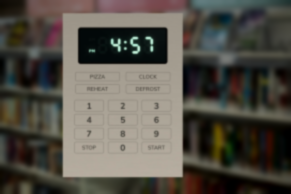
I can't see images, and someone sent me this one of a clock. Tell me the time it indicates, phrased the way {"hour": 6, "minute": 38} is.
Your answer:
{"hour": 4, "minute": 57}
